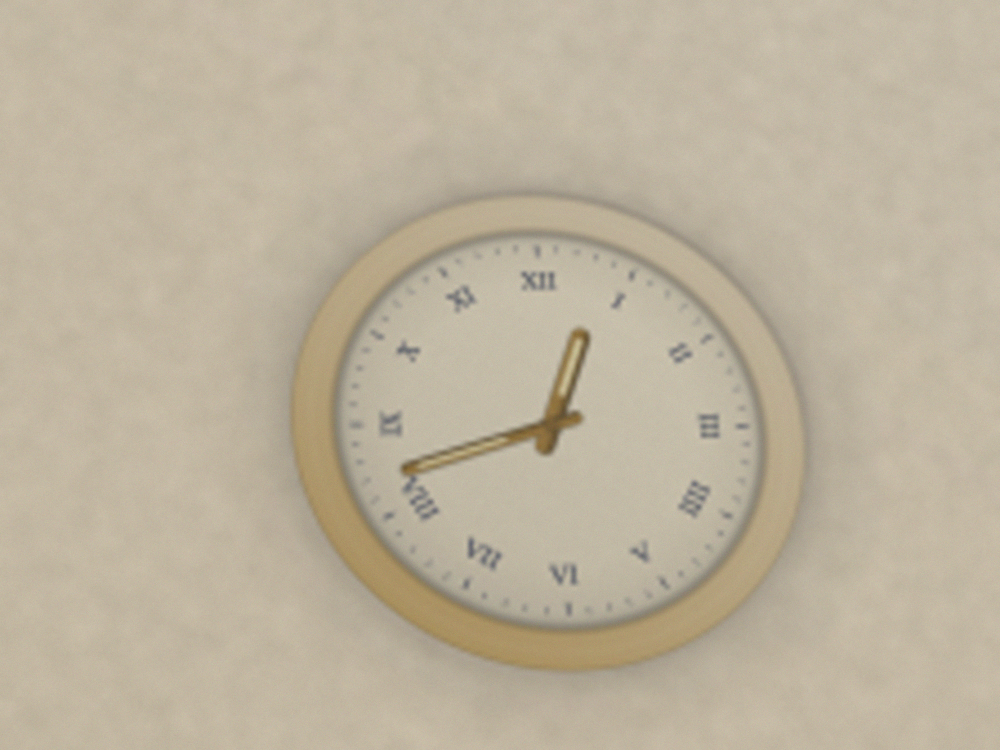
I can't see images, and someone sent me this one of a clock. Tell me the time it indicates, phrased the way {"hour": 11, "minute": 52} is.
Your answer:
{"hour": 12, "minute": 42}
